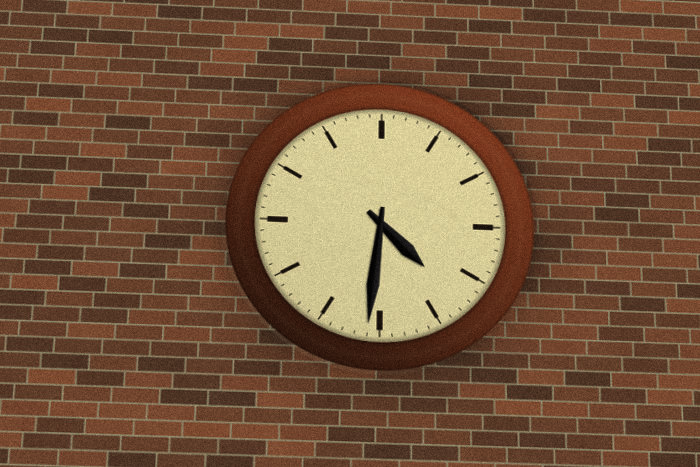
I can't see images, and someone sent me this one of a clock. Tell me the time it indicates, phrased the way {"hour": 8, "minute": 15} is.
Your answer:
{"hour": 4, "minute": 31}
